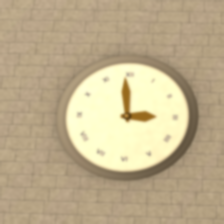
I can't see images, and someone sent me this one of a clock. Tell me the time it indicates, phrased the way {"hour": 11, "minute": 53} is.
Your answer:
{"hour": 2, "minute": 59}
